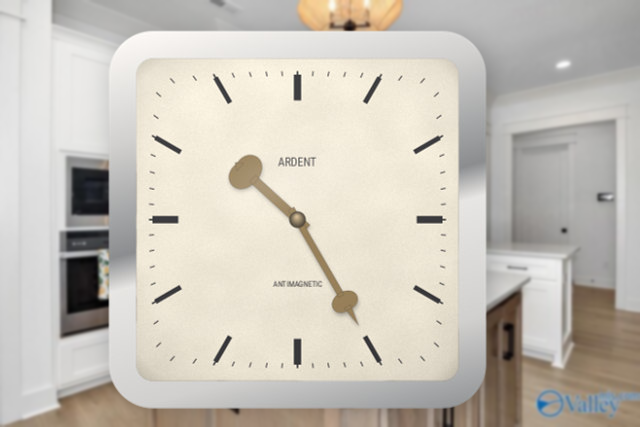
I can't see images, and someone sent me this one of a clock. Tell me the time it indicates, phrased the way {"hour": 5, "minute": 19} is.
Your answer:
{"hour": 10, "minute": 25}
